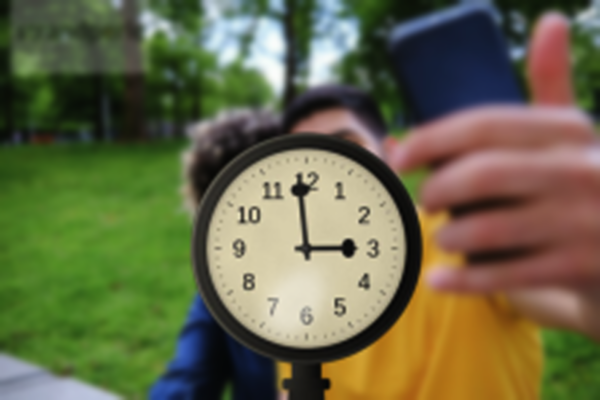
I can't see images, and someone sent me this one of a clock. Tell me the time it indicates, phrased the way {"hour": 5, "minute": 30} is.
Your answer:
{"hour": 2, "minute": 59}
